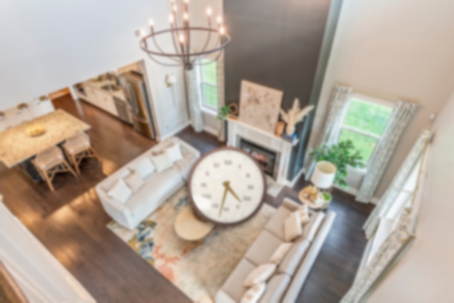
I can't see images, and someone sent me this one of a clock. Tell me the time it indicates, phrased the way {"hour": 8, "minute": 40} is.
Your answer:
{"hour": 4, "minute": 32}
